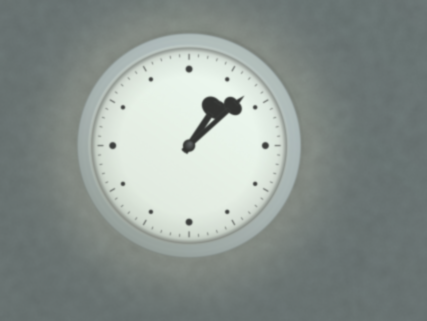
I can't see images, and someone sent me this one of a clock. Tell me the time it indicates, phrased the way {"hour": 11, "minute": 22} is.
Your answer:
{"hour": 1, "minute": 8}
